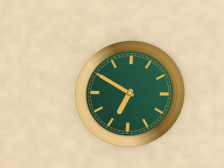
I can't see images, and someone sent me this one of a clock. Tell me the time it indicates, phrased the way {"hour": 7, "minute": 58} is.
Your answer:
{"hour": 6, "minute": 50}
